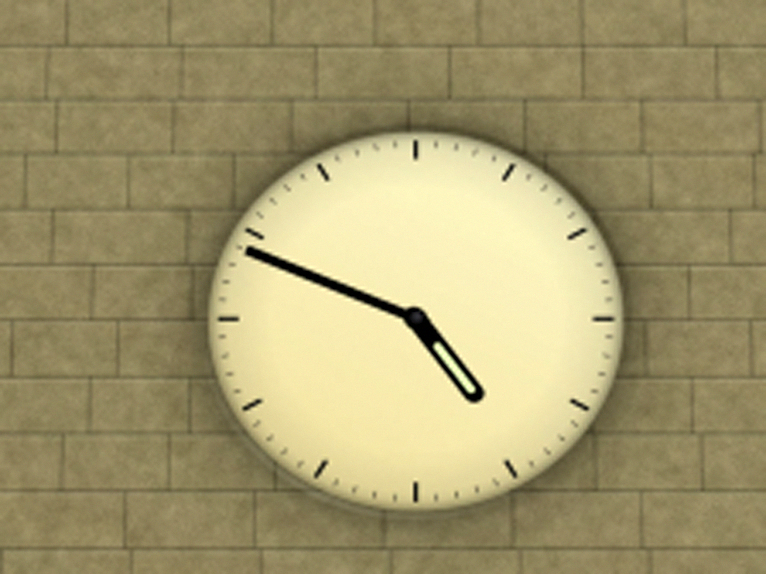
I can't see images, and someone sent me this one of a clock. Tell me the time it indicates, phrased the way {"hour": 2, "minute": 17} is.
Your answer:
{"hour": 4, "minute": 49}
